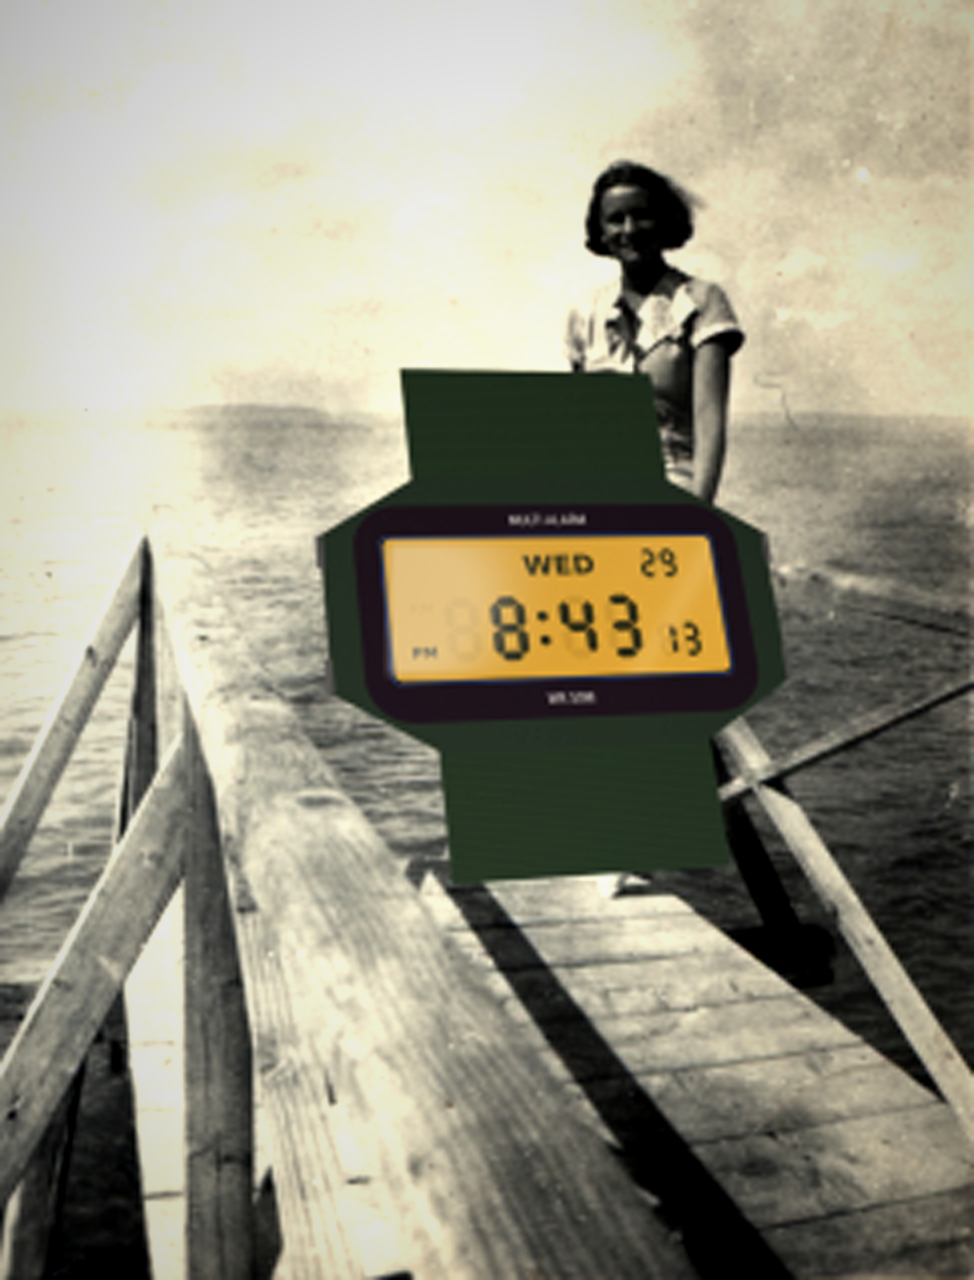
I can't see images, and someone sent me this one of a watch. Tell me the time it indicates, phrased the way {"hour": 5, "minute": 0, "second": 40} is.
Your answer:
{"hour": 8, "minute": 43, "second": 13}
